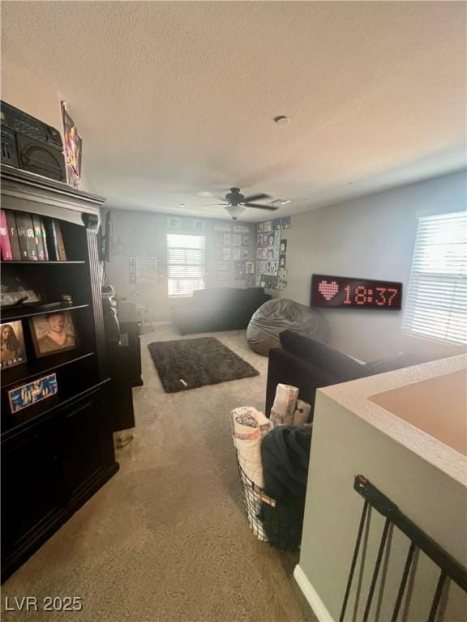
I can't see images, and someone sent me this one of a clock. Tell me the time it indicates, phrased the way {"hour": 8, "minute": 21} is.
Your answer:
{"hour": 18, "minute": 37}
